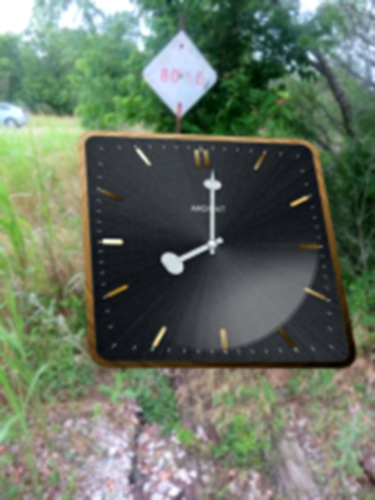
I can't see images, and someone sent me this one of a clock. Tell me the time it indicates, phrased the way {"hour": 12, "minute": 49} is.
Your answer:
{"hour": 8, "minute": 1}
